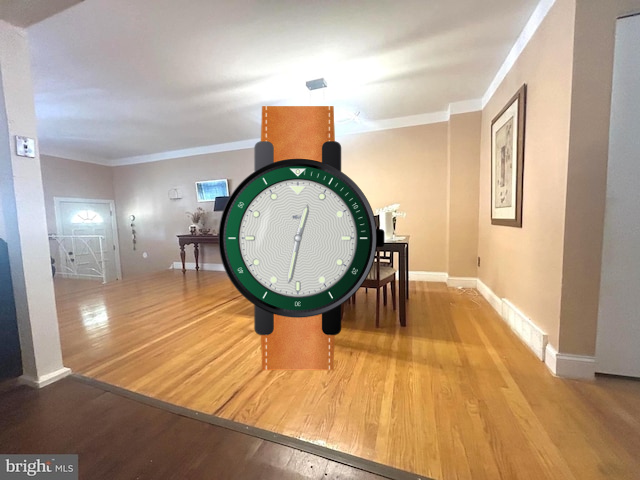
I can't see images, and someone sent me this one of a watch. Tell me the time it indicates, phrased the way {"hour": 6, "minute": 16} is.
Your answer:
{"hour": 12, "minute": 32}
